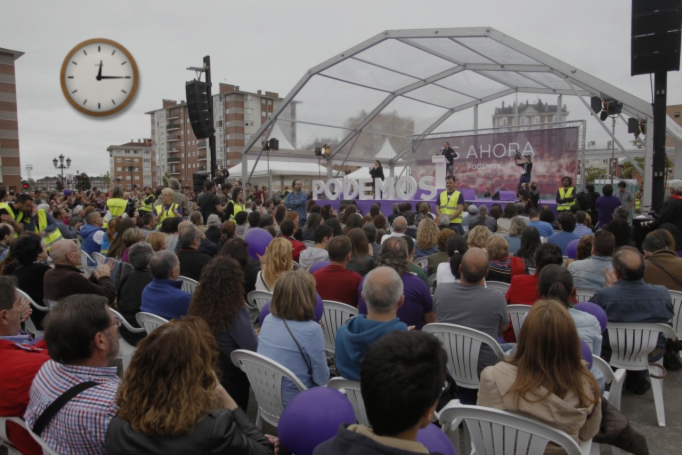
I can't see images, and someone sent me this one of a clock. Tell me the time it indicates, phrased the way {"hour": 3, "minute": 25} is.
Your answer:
{"hour": 12, "minute": 15}
